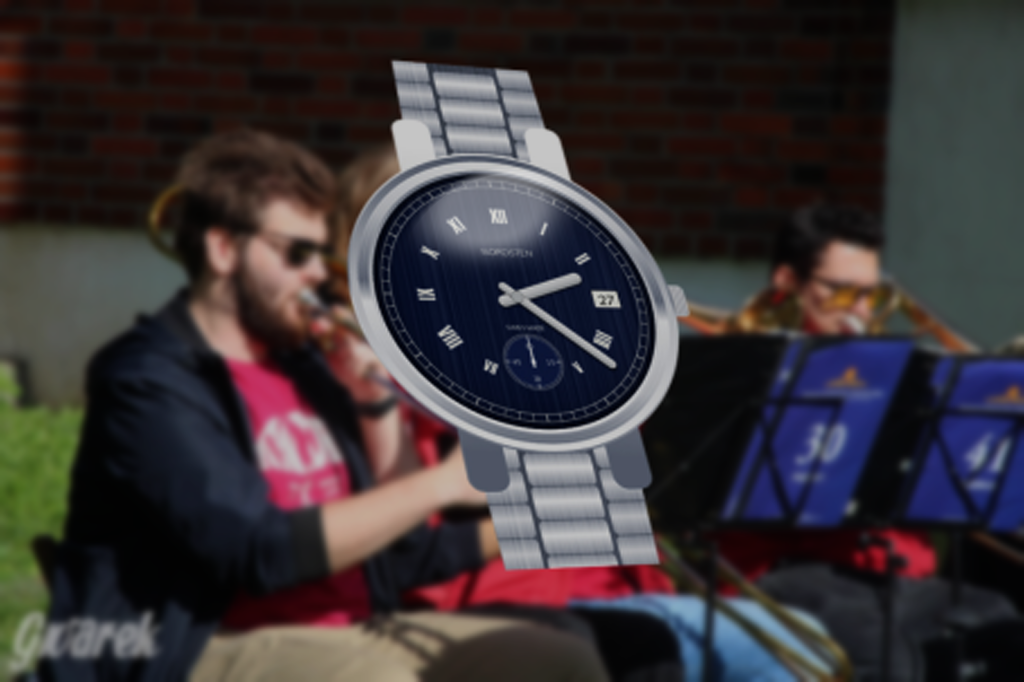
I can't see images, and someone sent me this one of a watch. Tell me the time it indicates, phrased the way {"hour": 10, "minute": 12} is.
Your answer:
{"hour": 2, "minute": 22}
